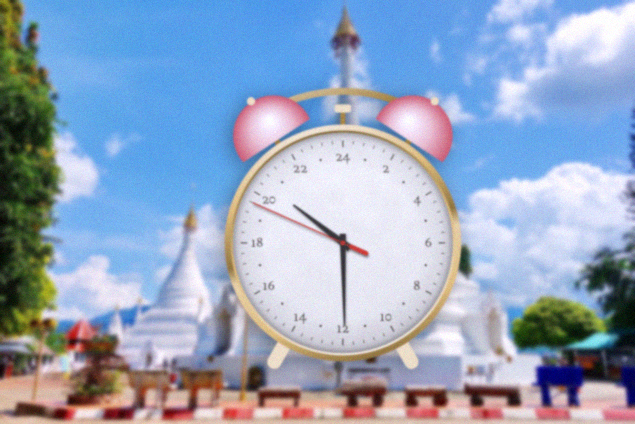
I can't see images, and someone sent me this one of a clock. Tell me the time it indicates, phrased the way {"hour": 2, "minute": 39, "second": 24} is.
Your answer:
{"hour": 20, "minute": 29, "second": 49}
